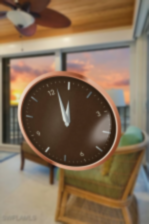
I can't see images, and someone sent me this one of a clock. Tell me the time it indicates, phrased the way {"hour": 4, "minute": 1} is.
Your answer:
{"hour": 1, "minute": 2}
